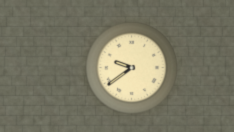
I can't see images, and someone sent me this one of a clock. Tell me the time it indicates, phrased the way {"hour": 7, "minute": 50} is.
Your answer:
{"hour": 9, "minute": 39}
